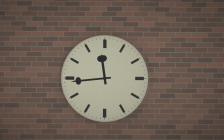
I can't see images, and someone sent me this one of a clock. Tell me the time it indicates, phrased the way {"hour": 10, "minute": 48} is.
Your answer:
{"hour": 11, "minute": 44}
